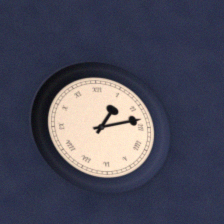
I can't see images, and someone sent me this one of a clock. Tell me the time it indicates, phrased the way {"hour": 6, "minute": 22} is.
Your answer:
{"hour": 1, "minute": 13}
